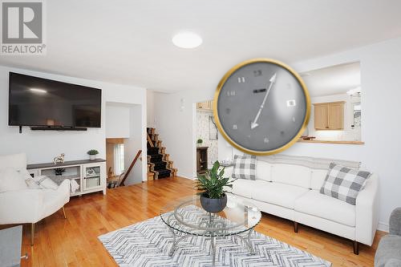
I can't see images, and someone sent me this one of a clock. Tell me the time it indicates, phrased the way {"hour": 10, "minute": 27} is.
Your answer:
{"hour": 7, "minute": 5}
